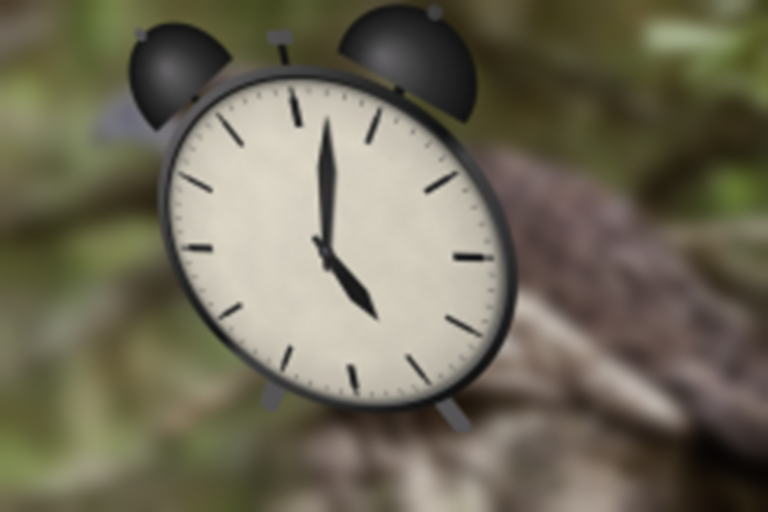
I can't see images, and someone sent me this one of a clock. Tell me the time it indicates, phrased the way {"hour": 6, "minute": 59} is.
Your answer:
{"hour": 5, "minute": 2}
